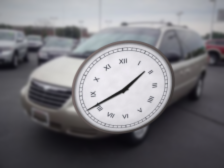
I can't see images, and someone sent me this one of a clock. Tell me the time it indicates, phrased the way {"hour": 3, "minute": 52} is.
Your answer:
{"hour": 1, "minute": 41}
